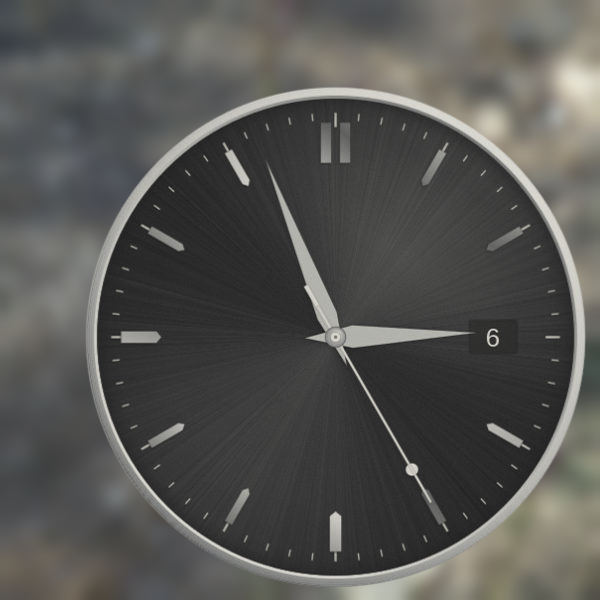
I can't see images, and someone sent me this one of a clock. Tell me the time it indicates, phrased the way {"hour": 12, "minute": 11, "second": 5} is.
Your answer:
{"hour": 2, "minute": 56, "second": 25}
